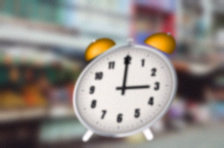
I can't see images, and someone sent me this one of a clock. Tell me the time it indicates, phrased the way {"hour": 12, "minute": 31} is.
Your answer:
{"hour": 3, "minute": 0}
